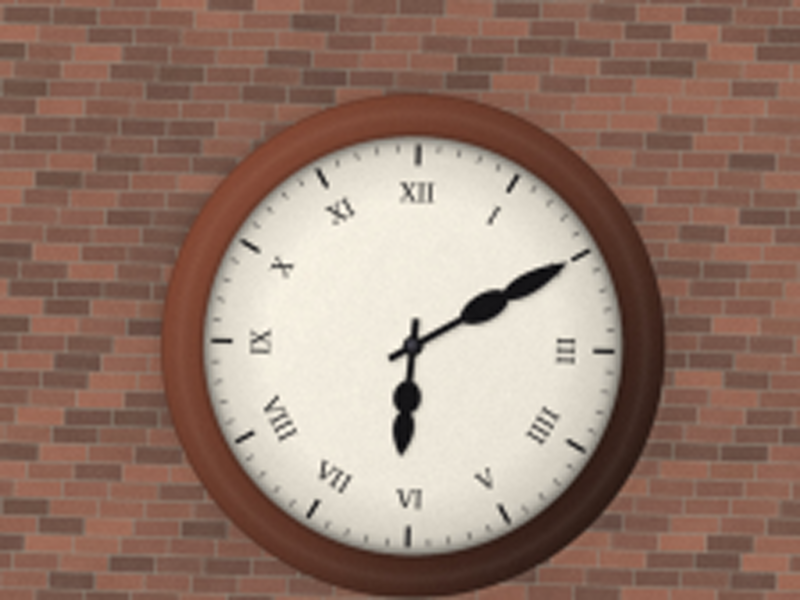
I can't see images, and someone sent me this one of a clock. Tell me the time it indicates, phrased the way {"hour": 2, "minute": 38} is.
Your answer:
{"hour": 6, "minute": 10}
